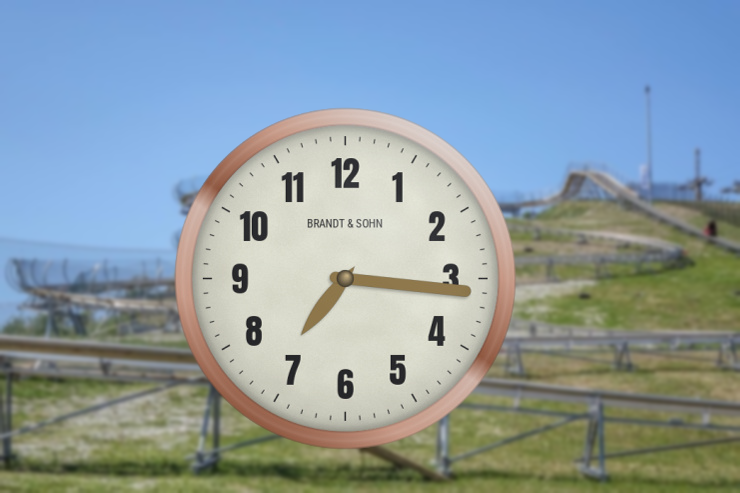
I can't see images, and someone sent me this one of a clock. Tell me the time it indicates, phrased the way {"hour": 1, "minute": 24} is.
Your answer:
{"hour": 7, "minute": 16}
